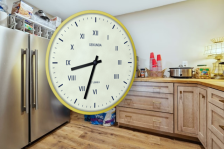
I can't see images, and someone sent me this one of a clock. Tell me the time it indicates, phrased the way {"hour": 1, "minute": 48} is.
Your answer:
{"hour": 8, "minute": 33}
